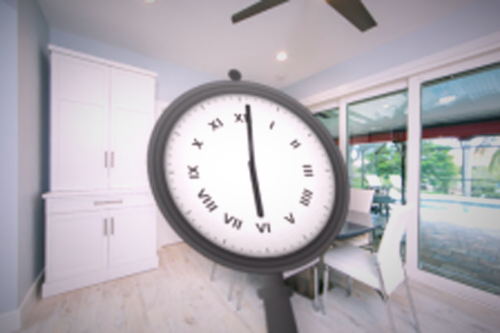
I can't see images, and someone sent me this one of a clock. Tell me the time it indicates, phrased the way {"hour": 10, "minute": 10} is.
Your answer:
{"hour": 6, "minute": 1}
